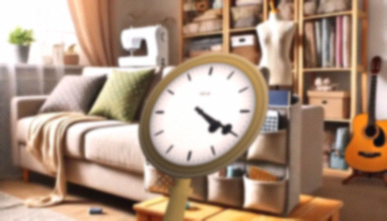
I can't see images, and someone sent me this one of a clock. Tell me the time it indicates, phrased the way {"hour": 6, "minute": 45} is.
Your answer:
{"hour": 4, "minute": 20}
